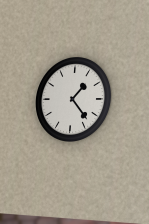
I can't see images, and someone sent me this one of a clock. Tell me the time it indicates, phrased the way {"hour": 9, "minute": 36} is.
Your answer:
{"hour": 1, "minute": 23}
